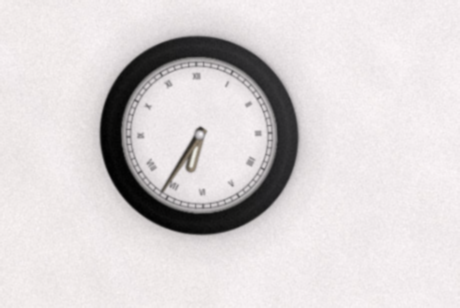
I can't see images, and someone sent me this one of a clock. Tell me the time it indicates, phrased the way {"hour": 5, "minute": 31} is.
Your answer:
{"hour": 6, "minute": 36}
